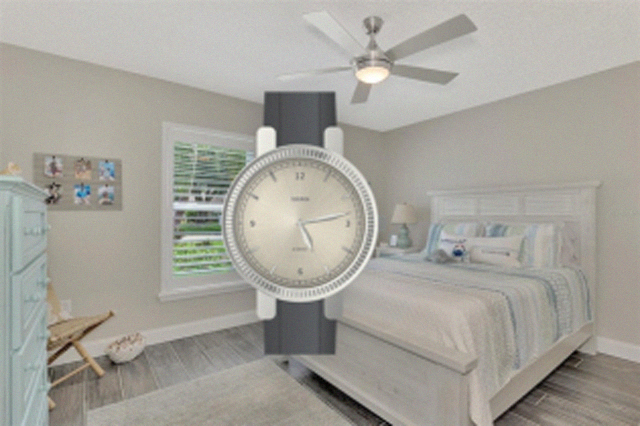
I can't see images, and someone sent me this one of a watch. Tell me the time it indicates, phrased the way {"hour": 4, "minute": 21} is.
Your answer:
{"hour": 5, "minute": 13}
